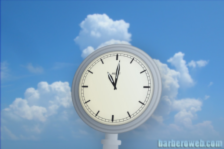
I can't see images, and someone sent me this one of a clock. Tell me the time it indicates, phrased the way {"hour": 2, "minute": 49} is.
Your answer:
{"hour": 11, "minute": 1}
